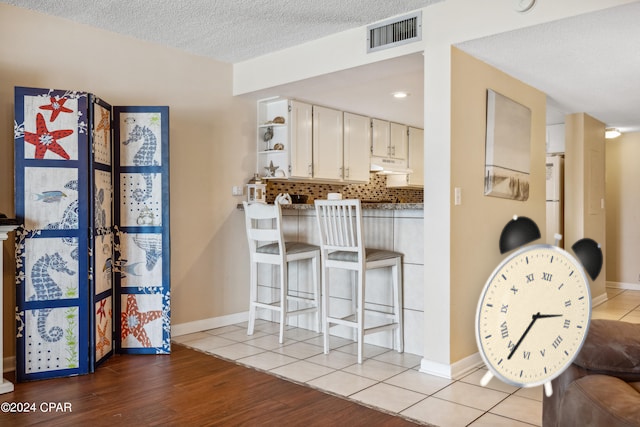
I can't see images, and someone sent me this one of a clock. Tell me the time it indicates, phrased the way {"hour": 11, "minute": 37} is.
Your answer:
{"hour": 2, "minute": 34}
